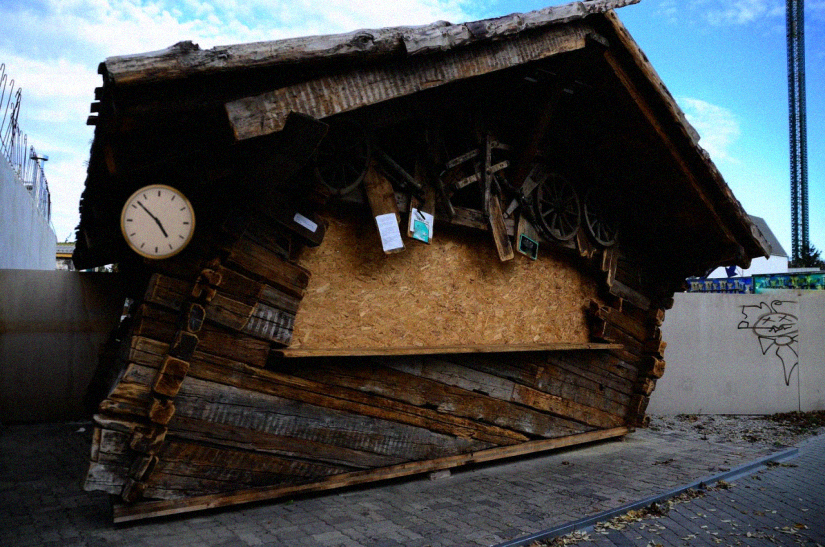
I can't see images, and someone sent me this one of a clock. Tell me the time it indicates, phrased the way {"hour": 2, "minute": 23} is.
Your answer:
{"hour": 4, "minute": 52}
